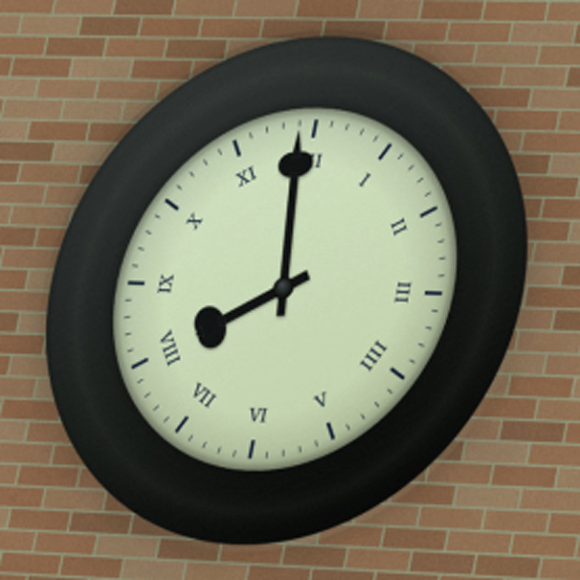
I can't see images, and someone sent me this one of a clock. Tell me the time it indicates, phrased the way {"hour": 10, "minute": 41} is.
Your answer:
{"hour": 7, "minute": 59}
